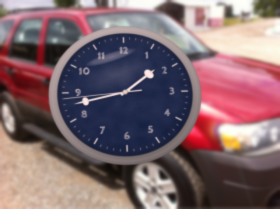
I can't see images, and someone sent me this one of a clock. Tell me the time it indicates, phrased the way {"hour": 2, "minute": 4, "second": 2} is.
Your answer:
{"hour": 1, "minute": 42, "second": 44}
